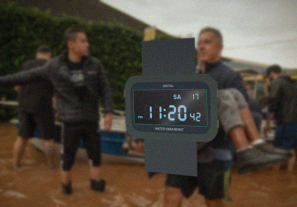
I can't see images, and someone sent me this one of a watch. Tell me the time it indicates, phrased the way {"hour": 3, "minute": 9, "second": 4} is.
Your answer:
{"hour": 11, "minute": 20, "second": 42}
